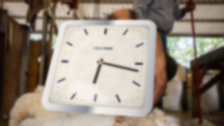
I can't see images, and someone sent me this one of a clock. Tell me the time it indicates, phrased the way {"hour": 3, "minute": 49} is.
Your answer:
{"hour": 6, "minute": 17}
